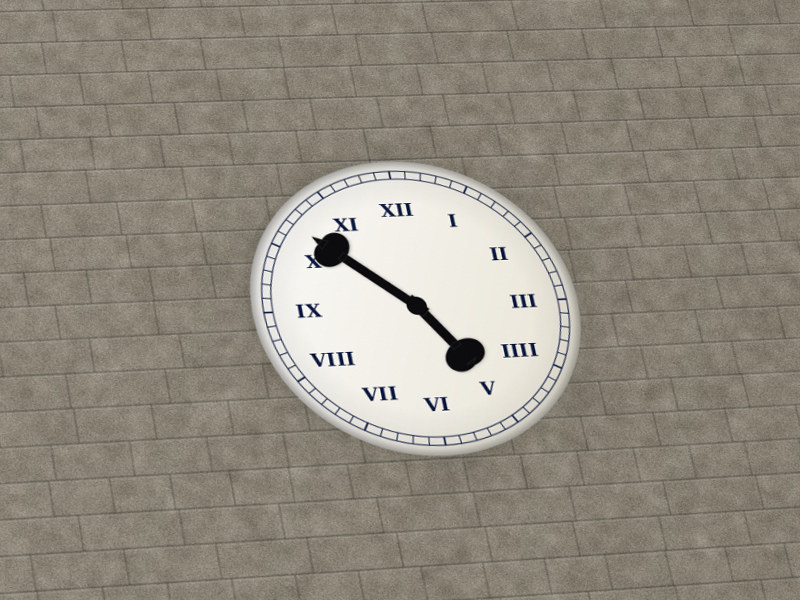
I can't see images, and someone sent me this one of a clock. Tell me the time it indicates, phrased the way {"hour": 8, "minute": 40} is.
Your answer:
{"hour": 4, "minute": 52}
